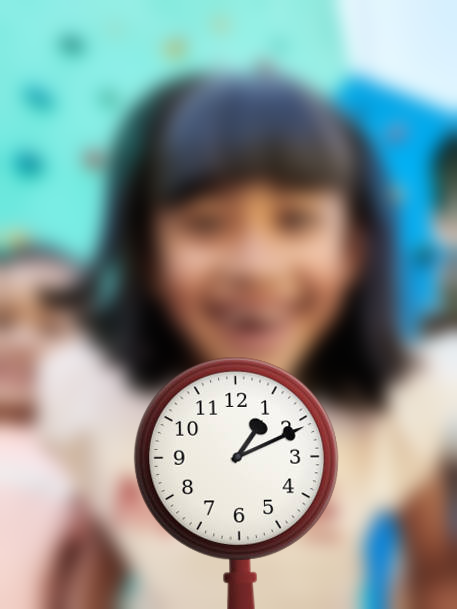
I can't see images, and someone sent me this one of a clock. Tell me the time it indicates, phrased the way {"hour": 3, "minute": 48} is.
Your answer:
{"hour": 1, "minute": 11}
